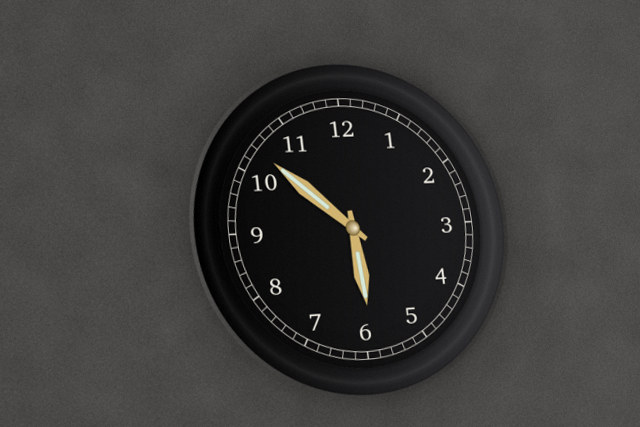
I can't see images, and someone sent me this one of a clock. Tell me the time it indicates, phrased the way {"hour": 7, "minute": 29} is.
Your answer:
{"hour": 5, "minute": 52}
